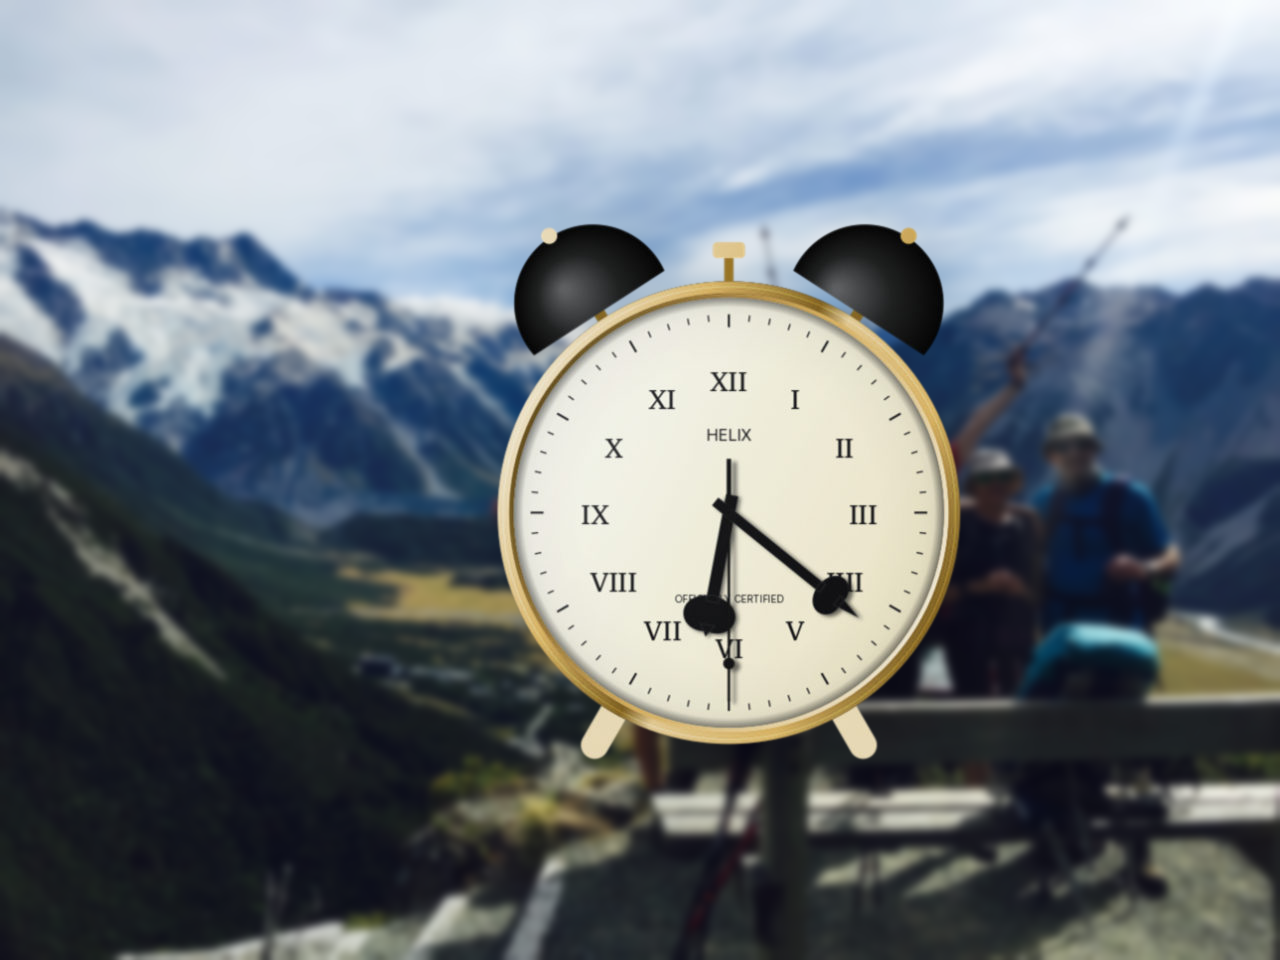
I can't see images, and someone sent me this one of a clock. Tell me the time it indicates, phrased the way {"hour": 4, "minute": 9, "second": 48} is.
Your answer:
{"hour": 6, "minute": 21, "second": 30}
